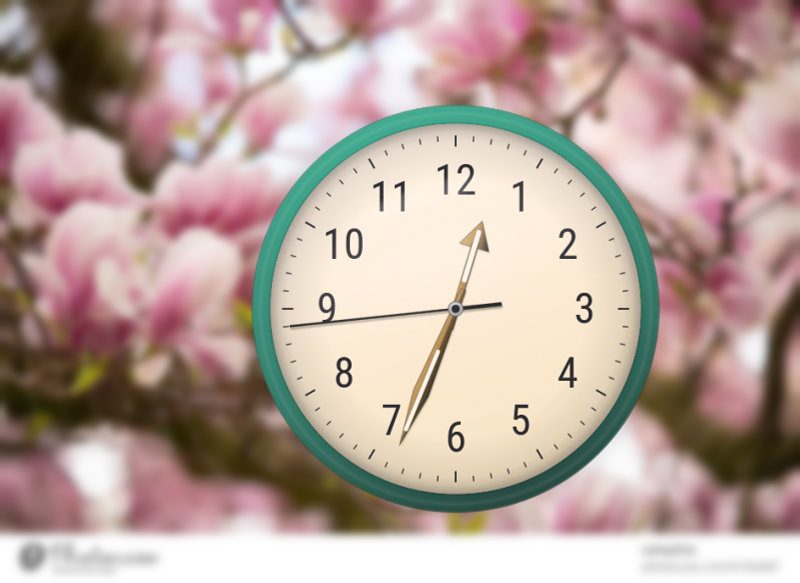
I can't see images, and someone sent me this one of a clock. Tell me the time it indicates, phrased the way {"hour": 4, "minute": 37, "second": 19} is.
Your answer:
{"hour": 12, "minute": 33, "second": 44}
